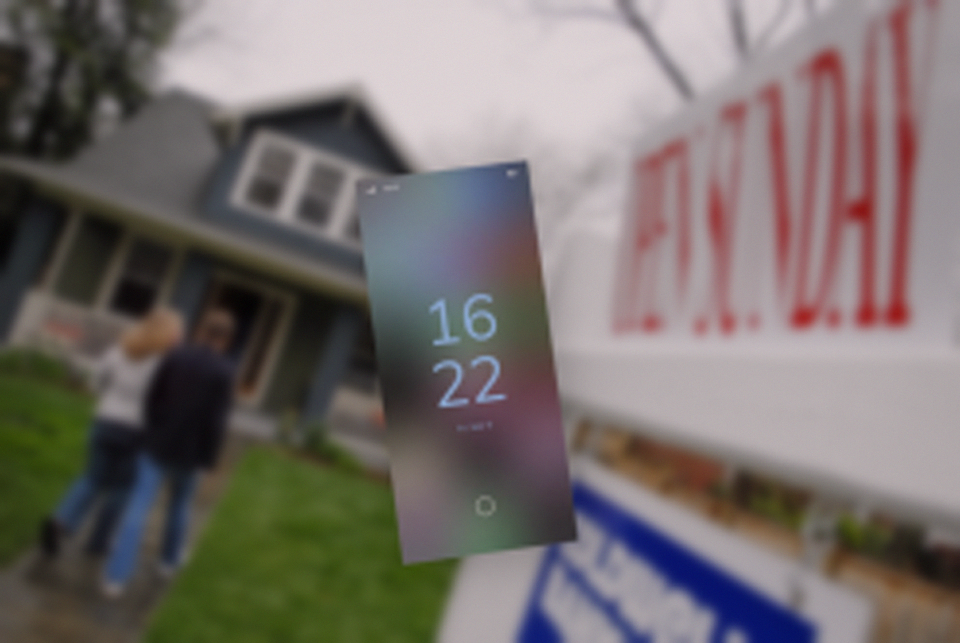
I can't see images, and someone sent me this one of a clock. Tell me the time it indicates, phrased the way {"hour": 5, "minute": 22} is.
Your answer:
{"hour": 16, "minute": 22}
